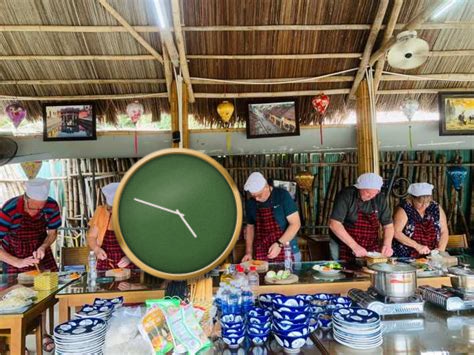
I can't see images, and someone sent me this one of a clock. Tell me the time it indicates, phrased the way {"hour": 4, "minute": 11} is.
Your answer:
{"hour": 4, "minute": 48}
